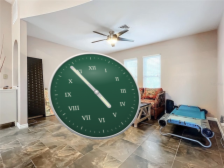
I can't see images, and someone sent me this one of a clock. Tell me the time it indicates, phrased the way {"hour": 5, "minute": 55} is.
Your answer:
{"hour": 4, "minute": 54}
